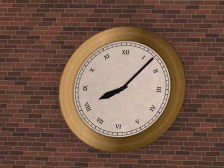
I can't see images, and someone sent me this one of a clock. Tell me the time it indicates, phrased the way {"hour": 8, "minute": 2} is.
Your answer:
{"hour": 8, "minute": 7}
